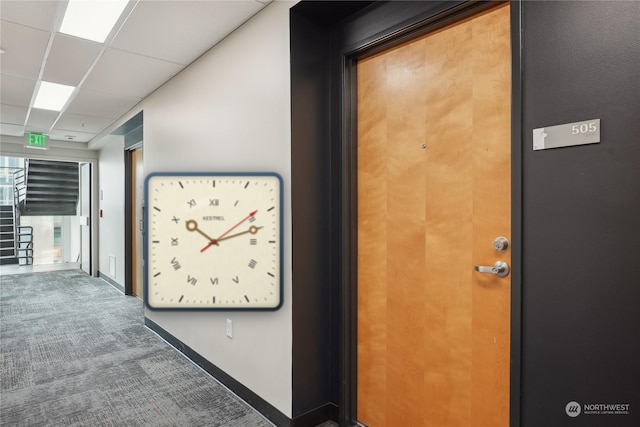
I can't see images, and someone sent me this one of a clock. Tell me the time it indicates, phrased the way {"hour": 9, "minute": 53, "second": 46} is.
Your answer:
{"hour": 10, "minute": 12, "second": 9}
